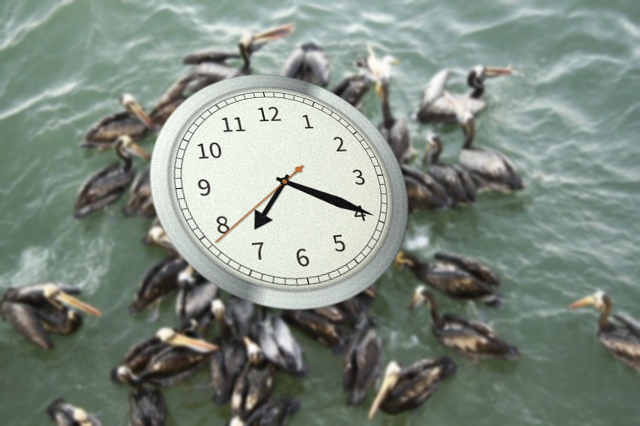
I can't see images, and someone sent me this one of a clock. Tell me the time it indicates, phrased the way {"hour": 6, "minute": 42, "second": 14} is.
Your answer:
{"hour": 7, "minute": 19, "second": 39}
